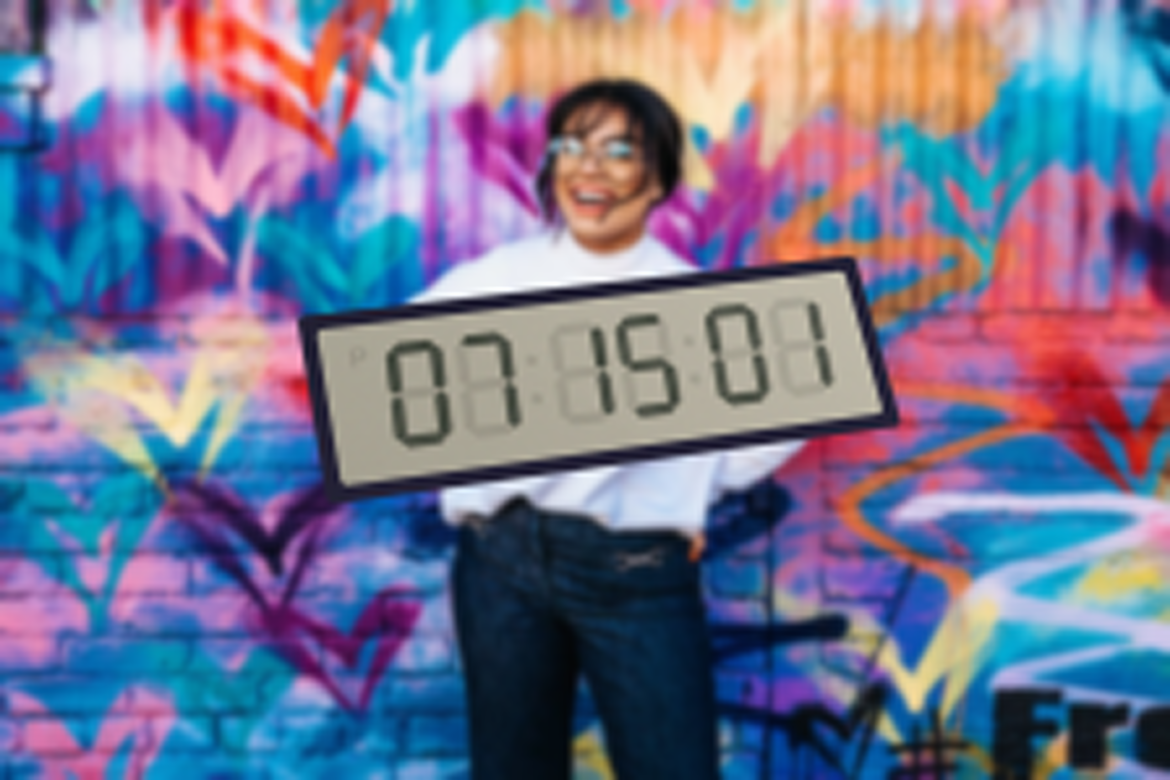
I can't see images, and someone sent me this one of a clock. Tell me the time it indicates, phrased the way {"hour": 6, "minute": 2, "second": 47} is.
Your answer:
{"hour": 7, "minute": 15, "second": 1}
